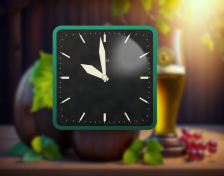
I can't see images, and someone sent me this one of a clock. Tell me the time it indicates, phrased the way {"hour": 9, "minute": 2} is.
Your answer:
{"hour": 9, "minute": 59}
